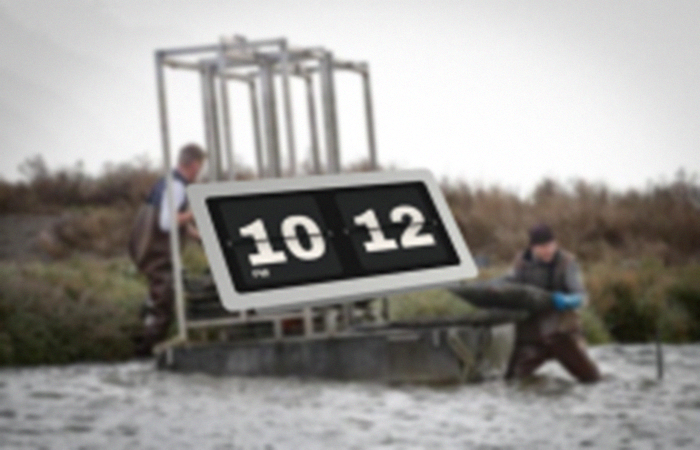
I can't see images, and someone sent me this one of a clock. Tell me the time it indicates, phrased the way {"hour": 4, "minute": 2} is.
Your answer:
{"hour": 10, "minute": 12}
